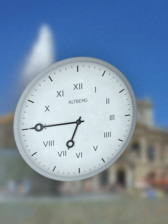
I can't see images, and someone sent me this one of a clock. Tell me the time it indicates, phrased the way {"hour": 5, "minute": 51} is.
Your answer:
{"hour": 6, "minute": 45}
